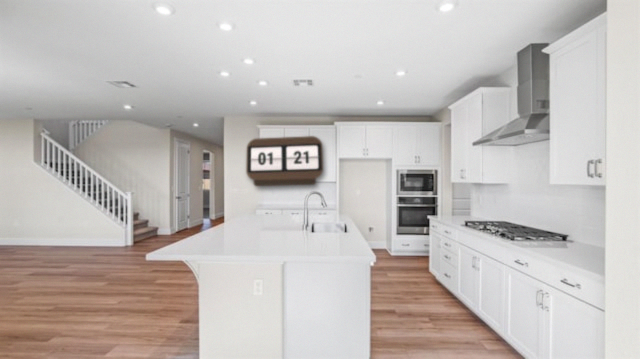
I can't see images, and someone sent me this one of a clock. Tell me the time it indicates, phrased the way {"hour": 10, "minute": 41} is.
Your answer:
{"hour": 1, "minute": 21}
